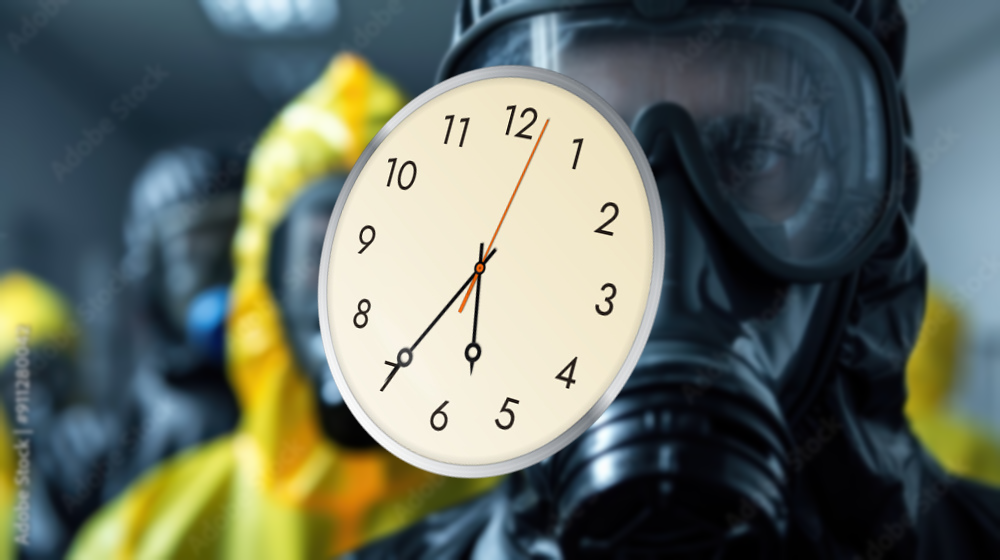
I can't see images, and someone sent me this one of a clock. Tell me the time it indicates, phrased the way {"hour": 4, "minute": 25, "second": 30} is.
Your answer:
{"hour": 5, "minute": 35, "second": 2}
